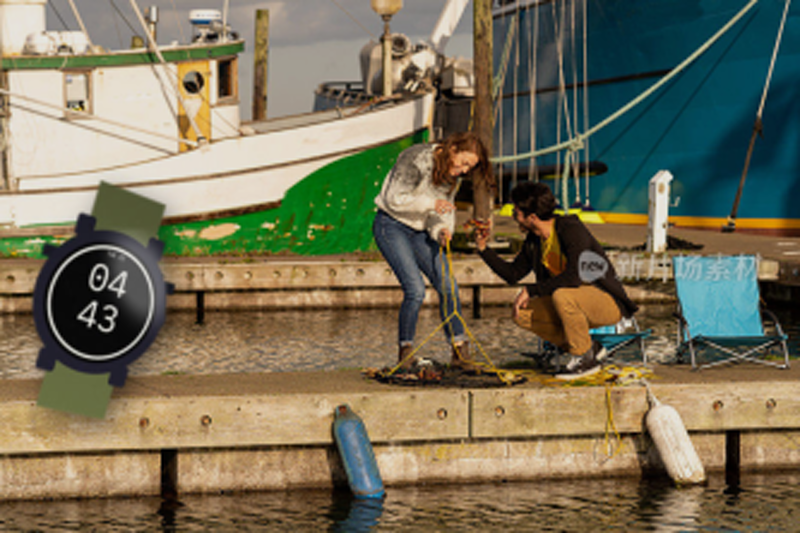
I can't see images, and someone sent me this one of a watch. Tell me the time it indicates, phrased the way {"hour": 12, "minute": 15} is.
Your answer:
{"hour": 4, "minute": 43}
